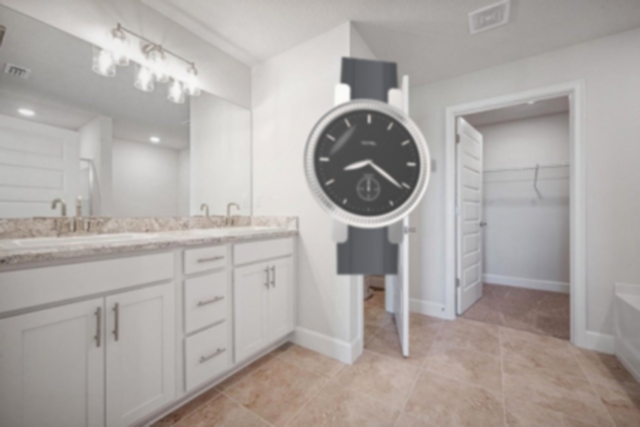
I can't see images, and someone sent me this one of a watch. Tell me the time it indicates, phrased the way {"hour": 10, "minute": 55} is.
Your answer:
{"hour": 8, "minute": 21}
